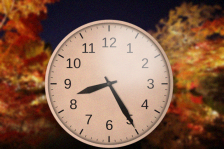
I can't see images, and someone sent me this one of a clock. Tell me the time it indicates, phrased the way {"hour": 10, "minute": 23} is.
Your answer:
{"hour": 8, "minute": 25}
